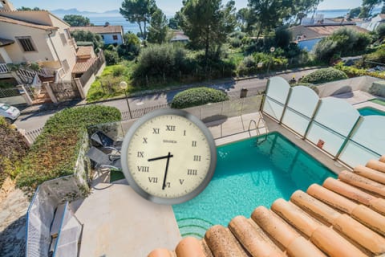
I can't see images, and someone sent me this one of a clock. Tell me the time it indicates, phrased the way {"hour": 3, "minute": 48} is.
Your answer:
{"hour": 8, "minute": 31}
